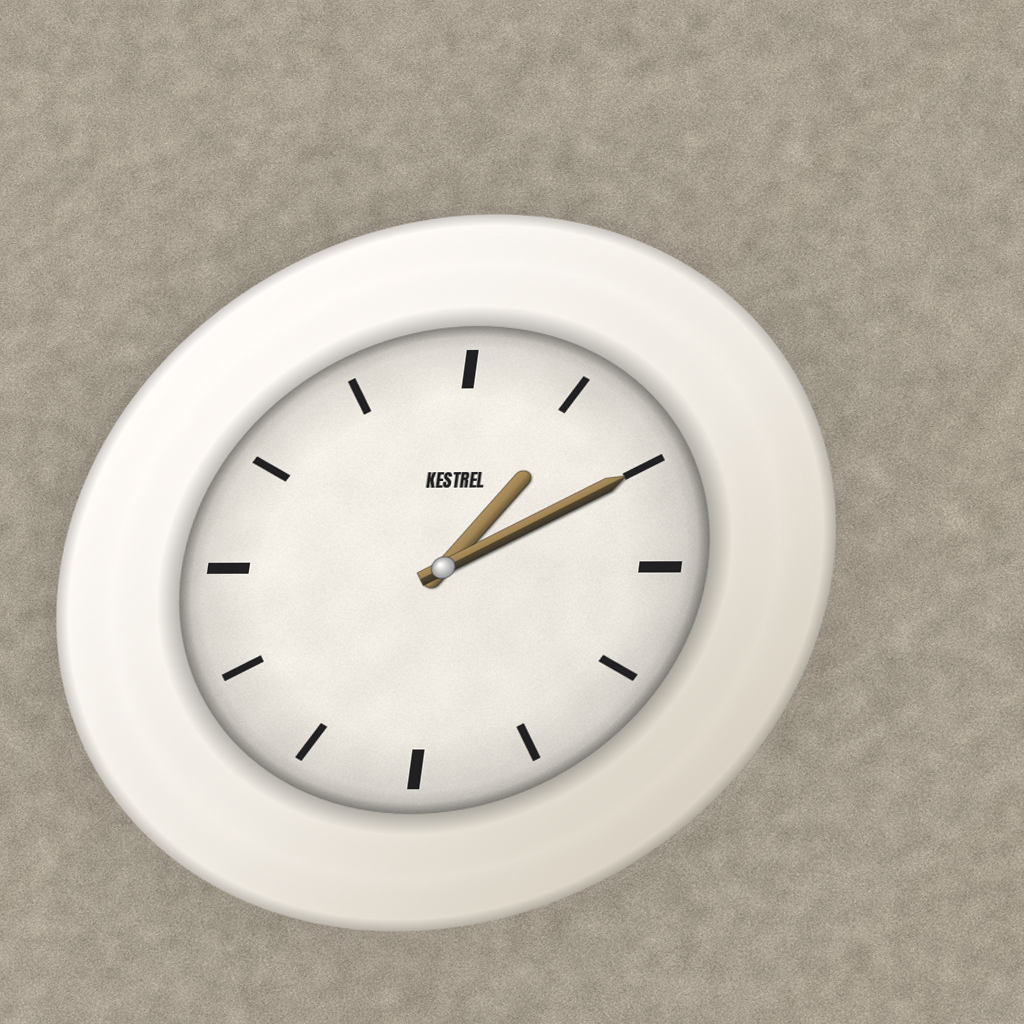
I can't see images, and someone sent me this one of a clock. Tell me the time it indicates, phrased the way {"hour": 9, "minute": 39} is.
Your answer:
{"hour": 1, "minute": 10}
